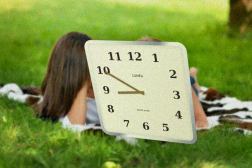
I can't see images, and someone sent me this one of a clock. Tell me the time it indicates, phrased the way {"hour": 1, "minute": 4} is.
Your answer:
{"hour": 8, "minute": 50}
